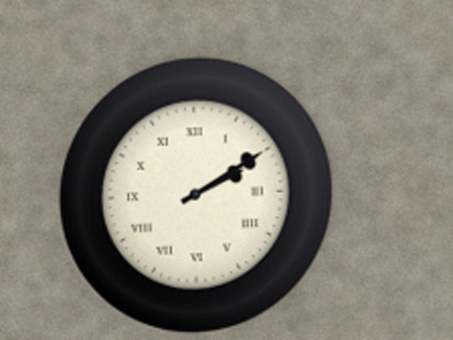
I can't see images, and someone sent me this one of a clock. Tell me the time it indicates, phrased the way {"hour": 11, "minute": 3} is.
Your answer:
{"hour": 2, "minute": 10}
